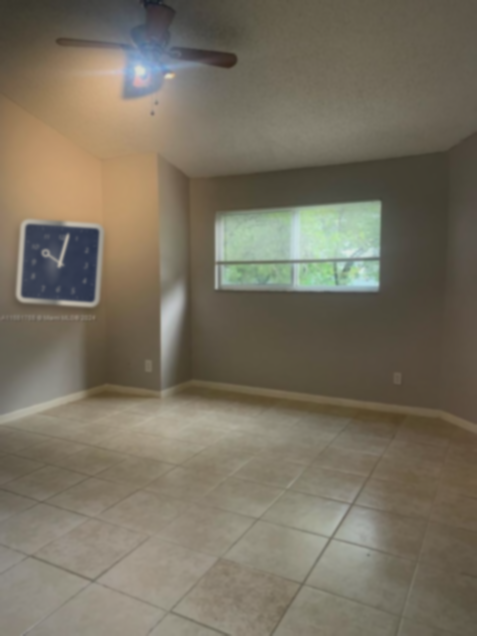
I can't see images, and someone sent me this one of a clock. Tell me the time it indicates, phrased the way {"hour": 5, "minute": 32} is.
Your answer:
{"hour": 10, "minute": 2}
